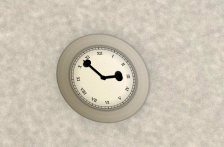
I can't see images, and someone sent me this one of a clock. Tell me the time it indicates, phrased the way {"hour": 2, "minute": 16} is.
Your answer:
{"hour": 2, "minute": 53}
